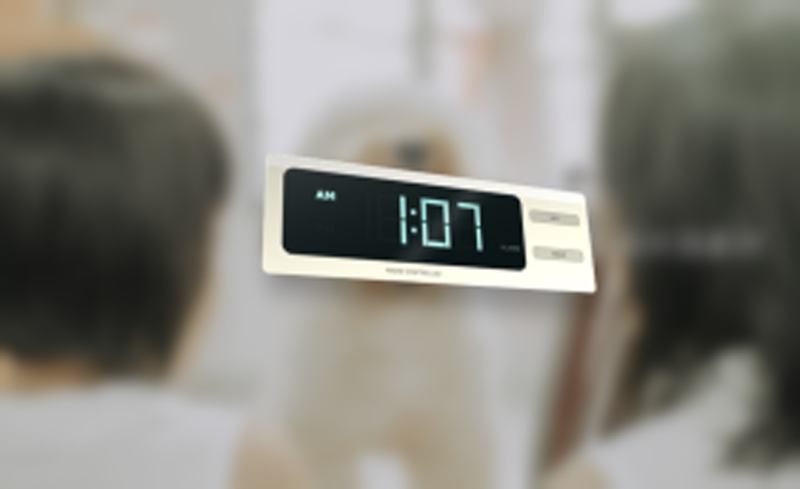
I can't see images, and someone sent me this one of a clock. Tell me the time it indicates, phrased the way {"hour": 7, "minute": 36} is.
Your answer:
{"hour": 1, "minute": 7}
